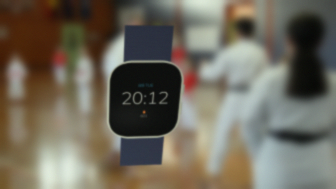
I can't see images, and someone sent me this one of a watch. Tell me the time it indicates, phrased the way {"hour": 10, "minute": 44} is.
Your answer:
{"hour": 20, "minute": 12}
